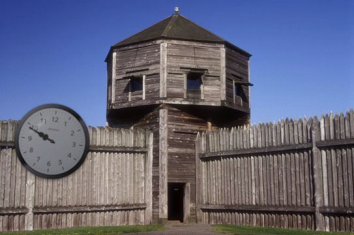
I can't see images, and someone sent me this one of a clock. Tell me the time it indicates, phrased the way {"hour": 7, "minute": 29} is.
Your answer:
{"hour": 9, "minute": 49}
